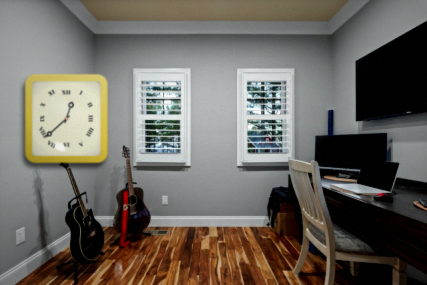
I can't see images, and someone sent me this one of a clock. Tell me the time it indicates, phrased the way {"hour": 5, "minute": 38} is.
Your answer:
{"hour": 12, "minute": 38}
